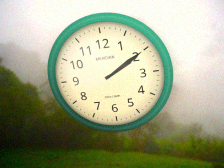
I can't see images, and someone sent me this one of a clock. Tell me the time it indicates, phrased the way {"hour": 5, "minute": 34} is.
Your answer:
{"hour": 2, "minute": 10}
